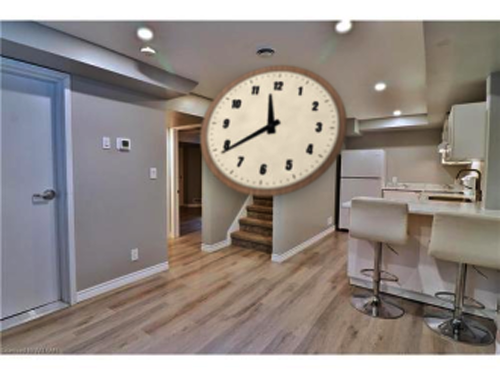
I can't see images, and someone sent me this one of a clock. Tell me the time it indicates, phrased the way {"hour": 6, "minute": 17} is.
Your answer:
{"hour": 11, "minute": 39}
